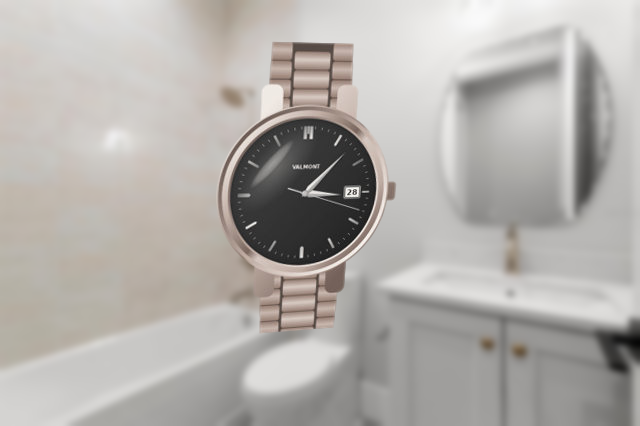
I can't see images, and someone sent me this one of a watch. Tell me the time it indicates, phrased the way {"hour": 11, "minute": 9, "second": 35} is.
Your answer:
{"hour": 3, "minute": 7, "second": 18}
